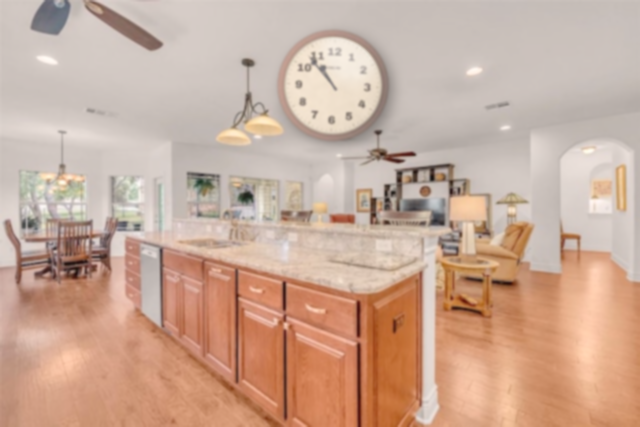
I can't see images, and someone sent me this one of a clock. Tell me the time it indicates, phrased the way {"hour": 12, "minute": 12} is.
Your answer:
{"hour": 10, "minute": 53}
